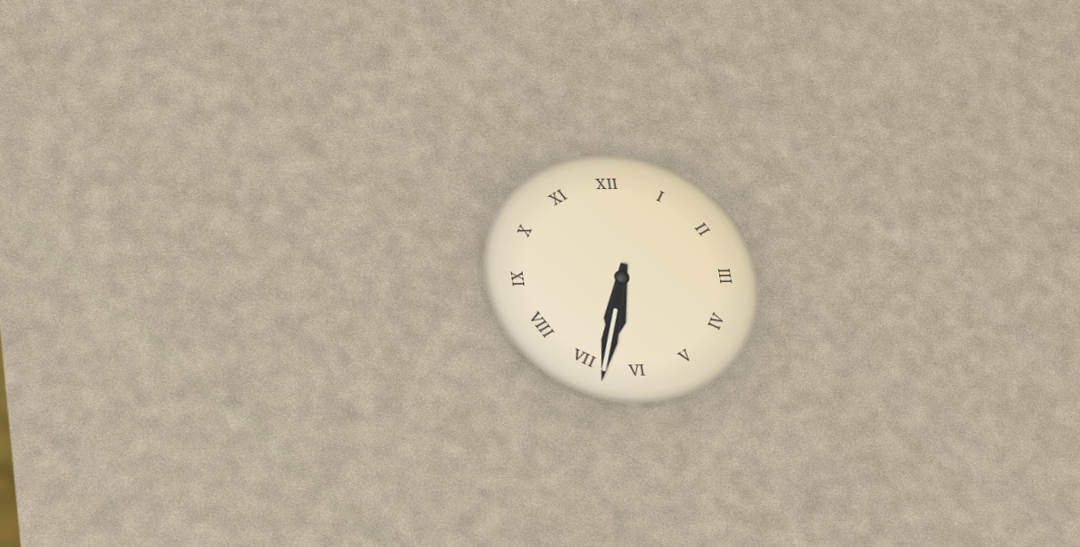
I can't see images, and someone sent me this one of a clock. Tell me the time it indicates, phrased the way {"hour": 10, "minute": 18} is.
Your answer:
{"hour": 6, "minute": 33}
